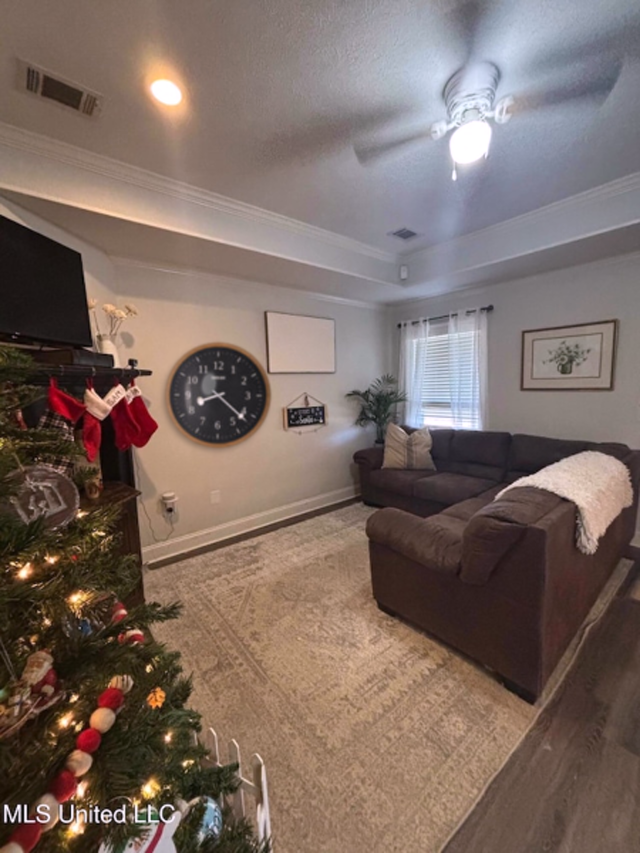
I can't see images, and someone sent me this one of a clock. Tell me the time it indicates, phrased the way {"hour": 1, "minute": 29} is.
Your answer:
{"hour": 8, "minute": 22}
